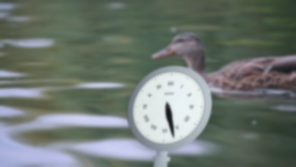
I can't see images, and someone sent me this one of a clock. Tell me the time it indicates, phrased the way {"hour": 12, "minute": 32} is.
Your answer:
{"hour": 5, "minute": 27}
